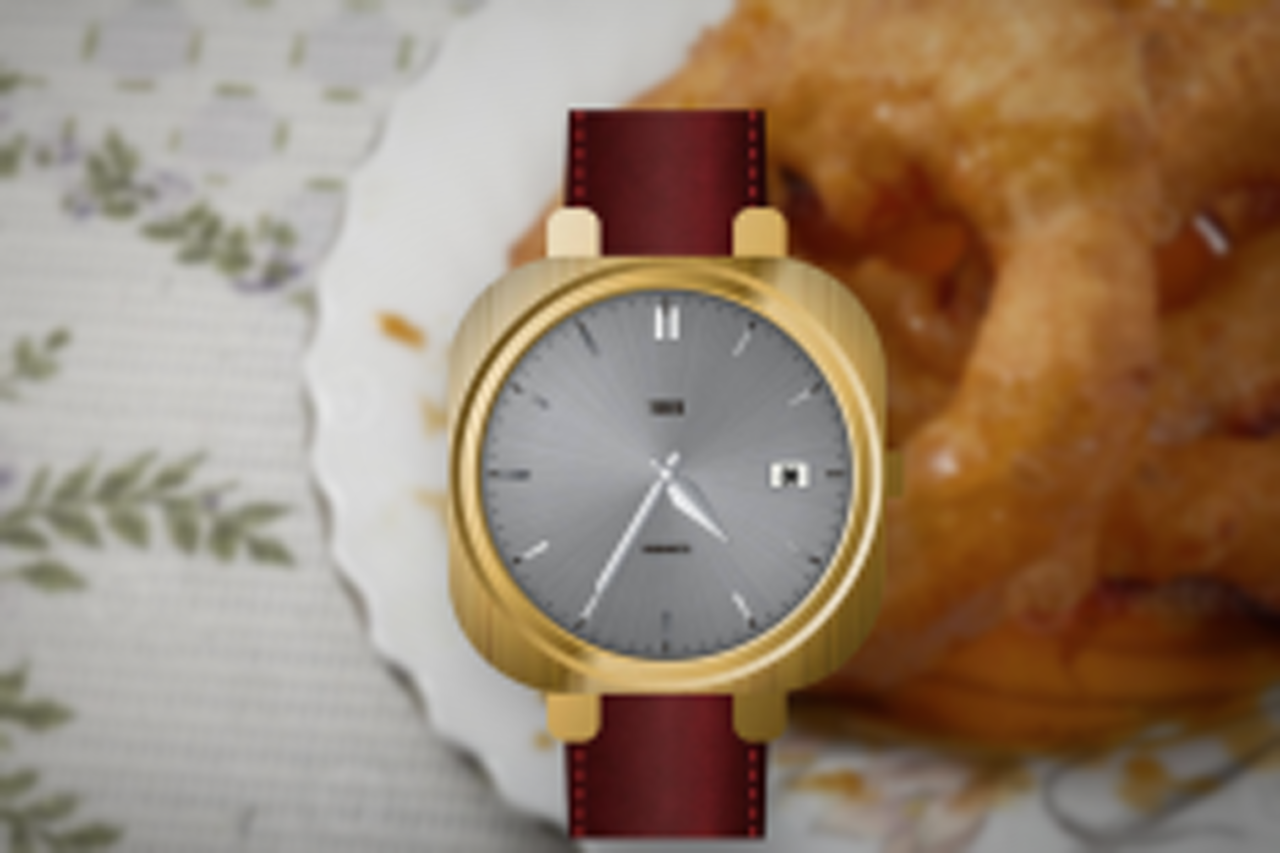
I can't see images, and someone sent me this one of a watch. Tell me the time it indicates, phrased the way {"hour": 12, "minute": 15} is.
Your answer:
{"hour": 4, "minute": 35}
